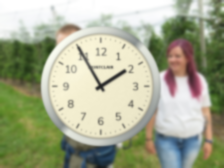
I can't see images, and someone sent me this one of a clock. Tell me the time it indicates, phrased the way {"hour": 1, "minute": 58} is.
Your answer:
{"hour": 1, "minute": 55}
